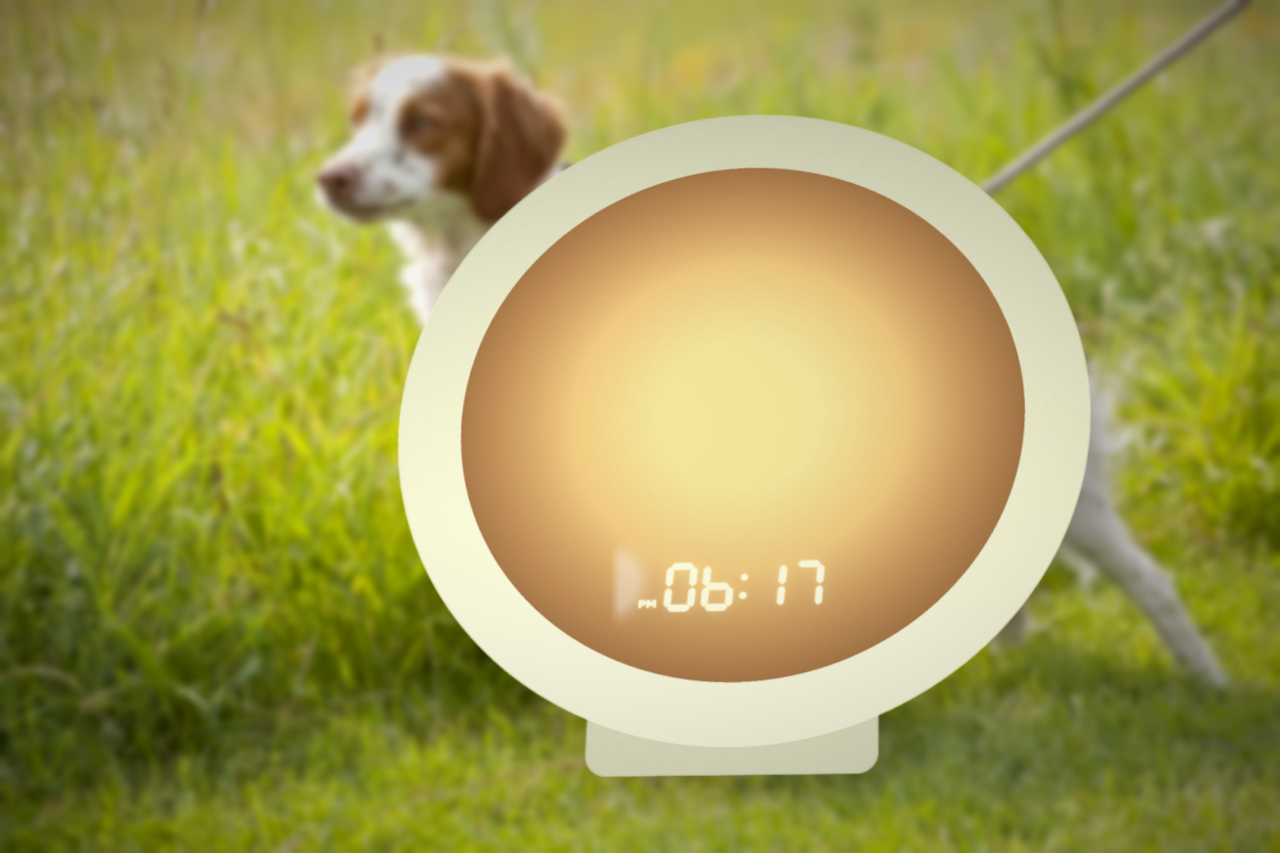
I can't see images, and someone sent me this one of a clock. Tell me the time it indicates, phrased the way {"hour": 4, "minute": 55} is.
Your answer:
{"hour": 6, "minute": 17}
